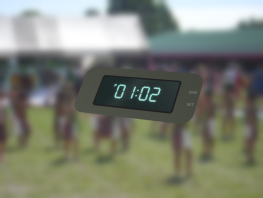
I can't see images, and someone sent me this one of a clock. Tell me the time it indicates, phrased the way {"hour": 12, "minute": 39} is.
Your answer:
{"hour": 1, "minute": 2}
